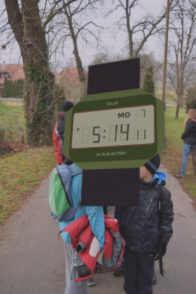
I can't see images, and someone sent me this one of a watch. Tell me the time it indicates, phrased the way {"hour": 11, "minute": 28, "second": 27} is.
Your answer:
{"hour": 5, "minute": 14, "second": 11}
